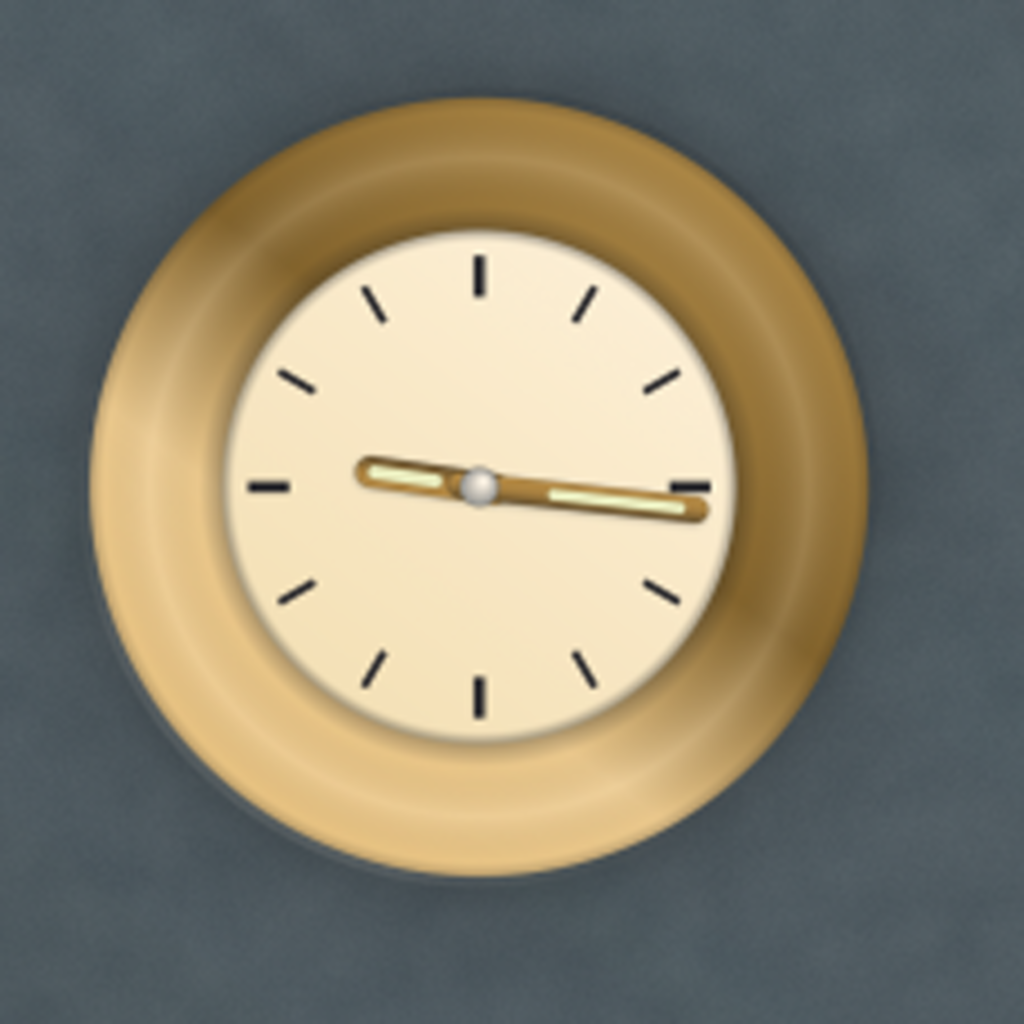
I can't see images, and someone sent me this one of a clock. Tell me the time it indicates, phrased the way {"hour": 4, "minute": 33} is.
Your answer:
{"hour": 9, "minute": 16}
